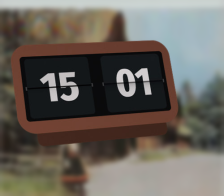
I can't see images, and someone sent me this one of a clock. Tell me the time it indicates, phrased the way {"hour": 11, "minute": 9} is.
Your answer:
{"hour": 15, "minute": 1}
